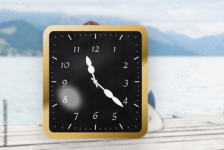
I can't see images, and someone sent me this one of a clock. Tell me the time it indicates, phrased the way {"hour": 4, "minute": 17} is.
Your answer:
{"hour": 11, "minute": 22}
